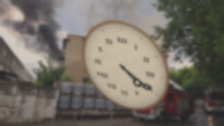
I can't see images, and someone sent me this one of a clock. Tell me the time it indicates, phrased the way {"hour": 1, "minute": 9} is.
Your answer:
{"hour": 4, "minute": 20}
